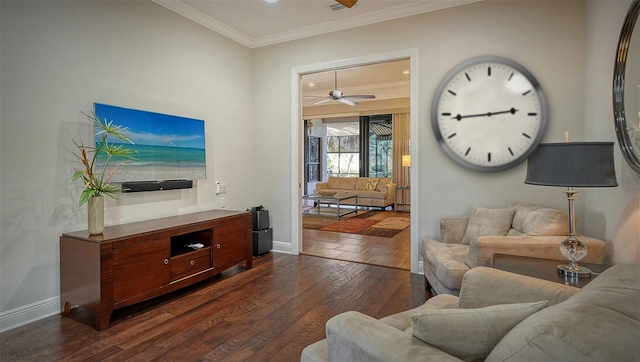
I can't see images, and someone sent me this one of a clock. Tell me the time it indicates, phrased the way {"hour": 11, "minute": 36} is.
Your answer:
{"hour": 2, "minute": 44}
